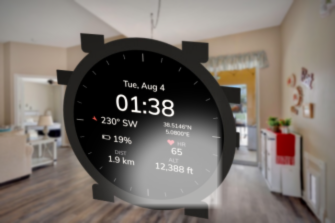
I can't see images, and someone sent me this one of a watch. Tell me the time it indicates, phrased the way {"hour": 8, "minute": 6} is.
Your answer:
{"hour": 1, "minute": 38}
